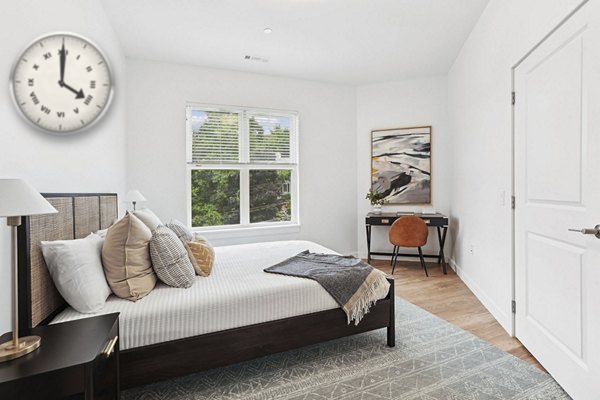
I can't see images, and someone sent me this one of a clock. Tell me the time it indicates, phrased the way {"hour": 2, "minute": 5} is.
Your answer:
{"hour": 4, "minute": 0}
